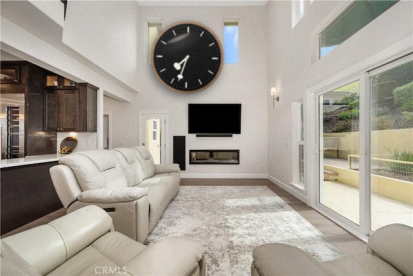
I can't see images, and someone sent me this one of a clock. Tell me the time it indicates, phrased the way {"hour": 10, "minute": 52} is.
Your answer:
{"hour": 7, "minute": 33}
